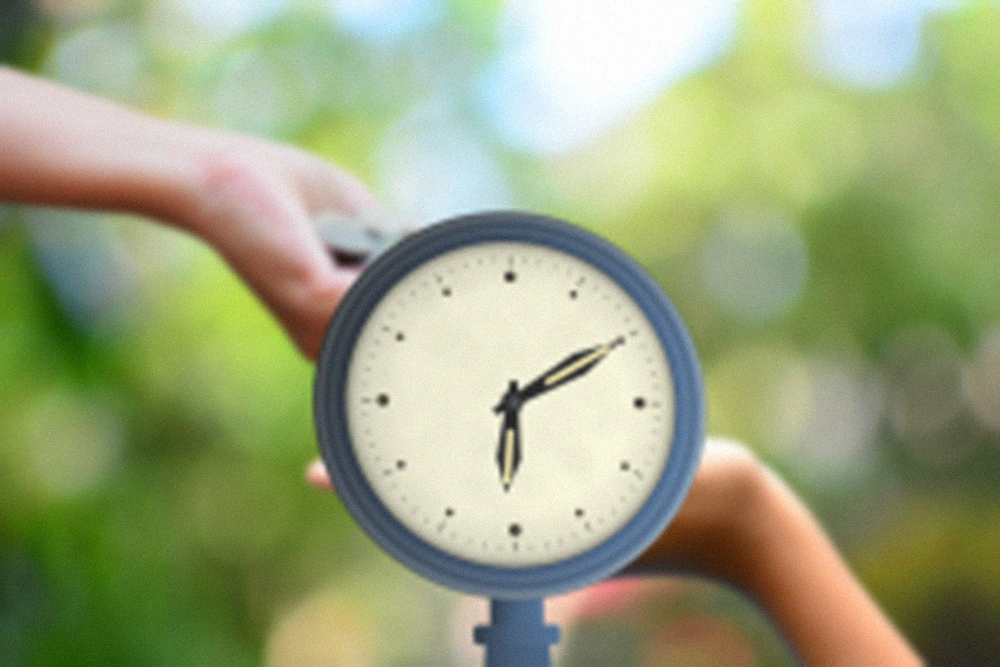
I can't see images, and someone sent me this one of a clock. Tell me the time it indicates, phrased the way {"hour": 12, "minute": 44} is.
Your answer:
{"hour": 6, "minute": 10}
